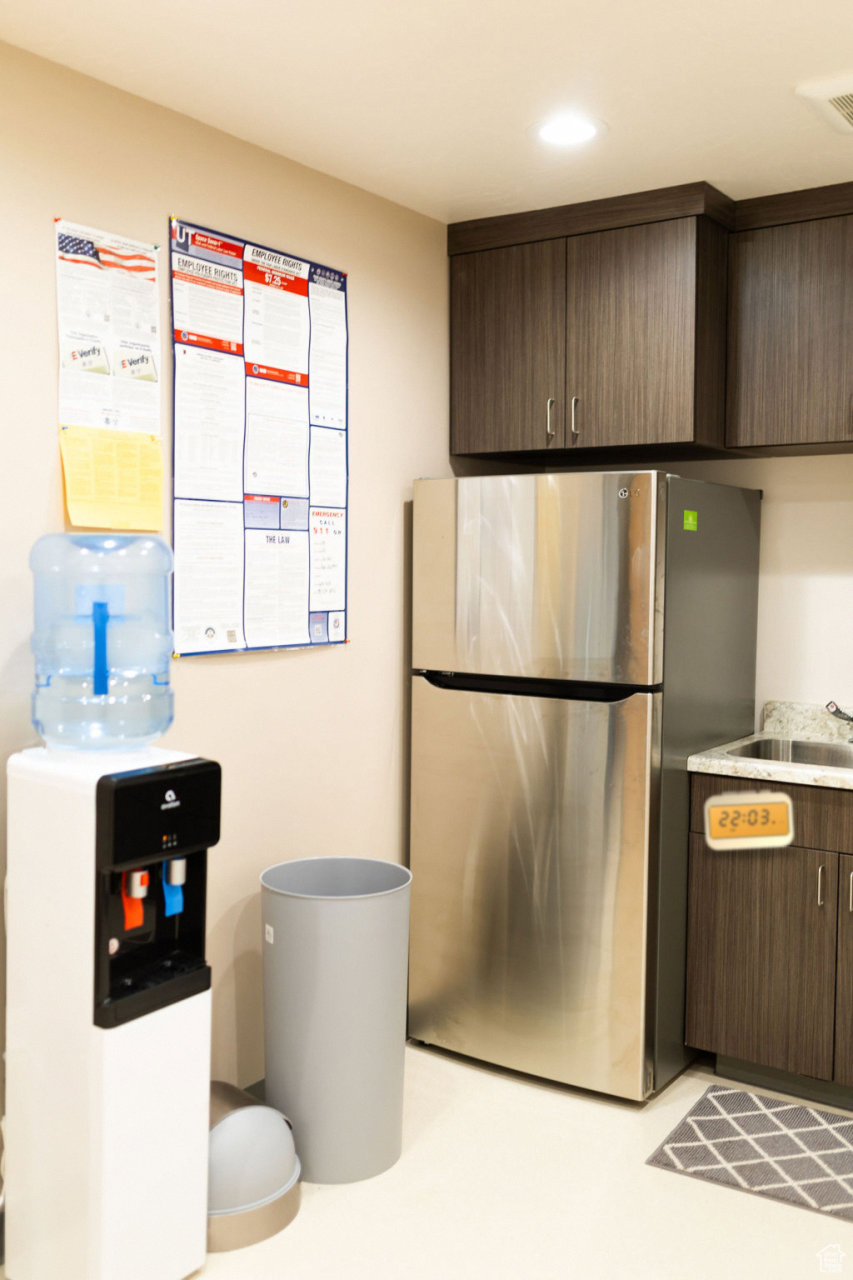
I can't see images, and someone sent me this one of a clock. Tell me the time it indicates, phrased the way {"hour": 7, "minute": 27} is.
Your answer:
{"hour": 22, "minute": 3}
